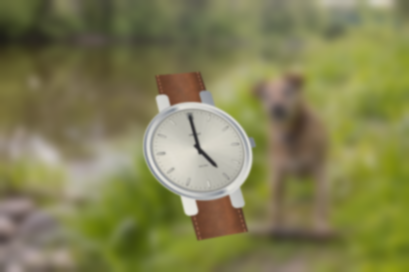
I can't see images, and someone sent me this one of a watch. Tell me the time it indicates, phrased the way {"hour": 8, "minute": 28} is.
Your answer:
{"hour": 5, "minute": 0}
